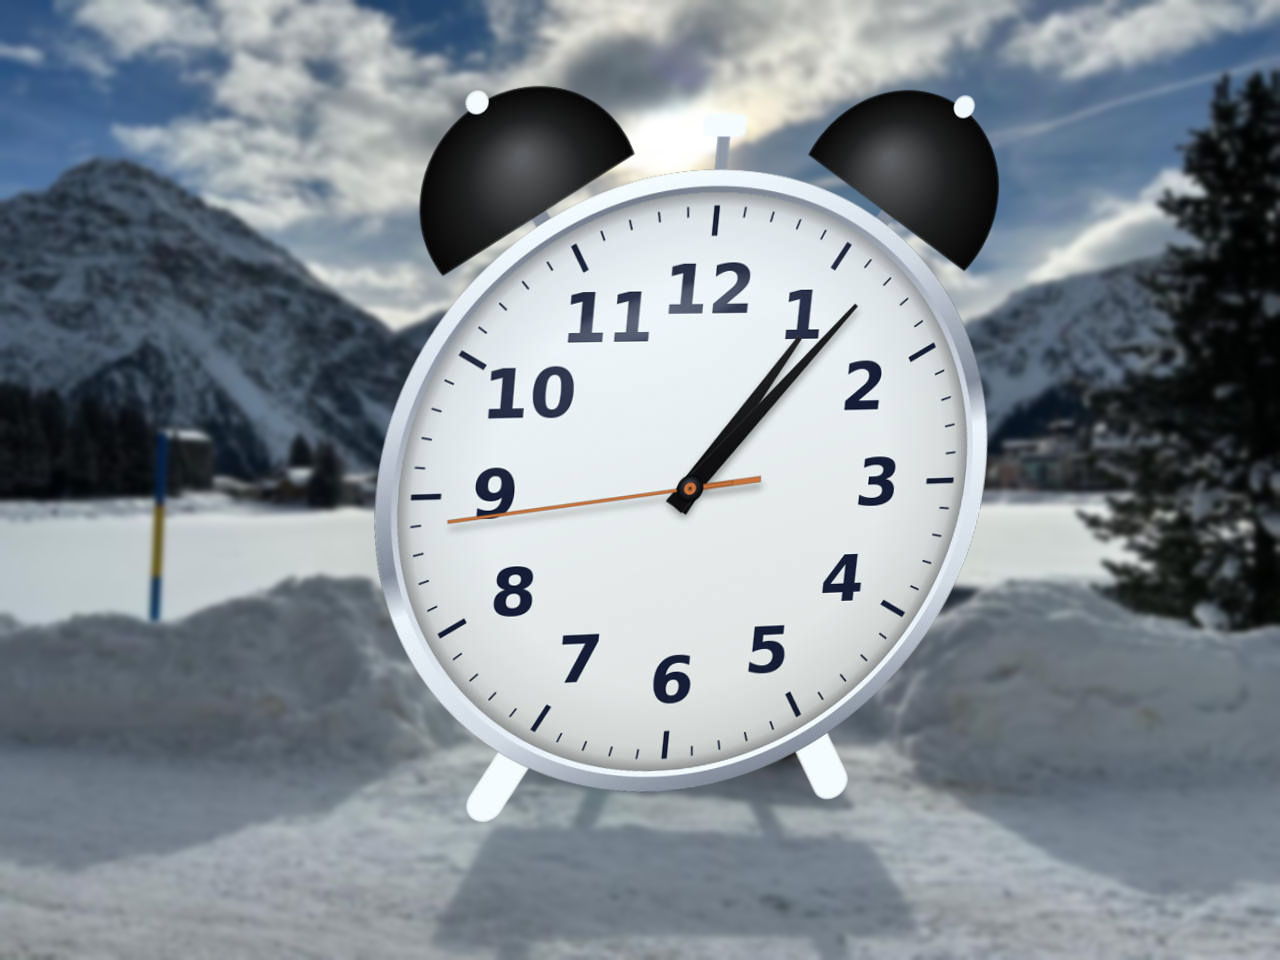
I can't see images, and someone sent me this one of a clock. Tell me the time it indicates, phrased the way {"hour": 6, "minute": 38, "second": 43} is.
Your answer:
{"hour": 1, "minute": 6, "second": 44}
